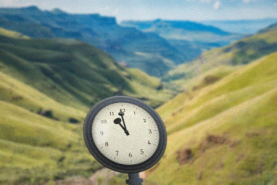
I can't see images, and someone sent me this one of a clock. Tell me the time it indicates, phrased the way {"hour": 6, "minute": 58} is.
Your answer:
{"hour": 10, "minute": 59}
